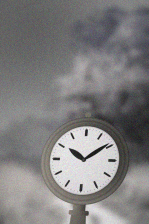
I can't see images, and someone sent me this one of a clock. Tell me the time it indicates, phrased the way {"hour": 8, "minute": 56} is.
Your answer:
{"hour": 10, "minute": 9}
